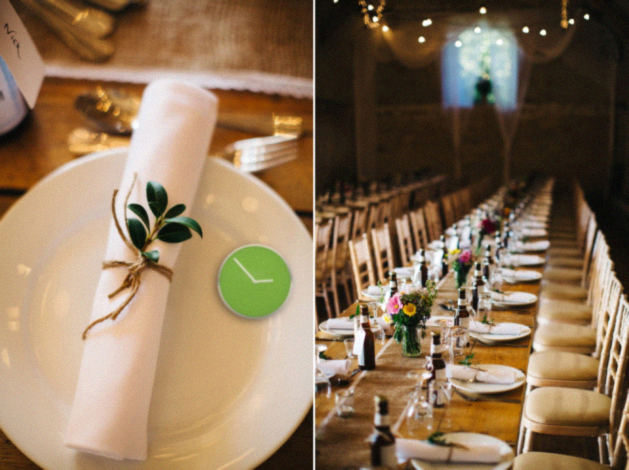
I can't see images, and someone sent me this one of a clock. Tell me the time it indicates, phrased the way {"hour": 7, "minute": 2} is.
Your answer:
{"hour": 2, "minute": 53}
